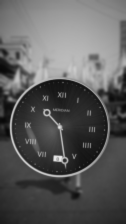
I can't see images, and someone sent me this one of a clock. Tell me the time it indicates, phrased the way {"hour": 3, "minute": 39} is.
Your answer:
{"hour": 10, "minute": 28}
